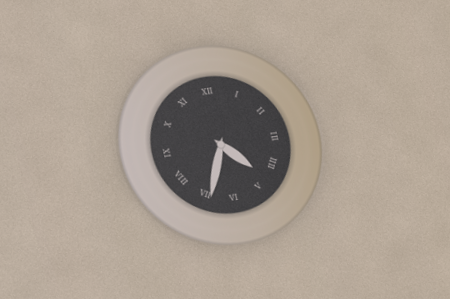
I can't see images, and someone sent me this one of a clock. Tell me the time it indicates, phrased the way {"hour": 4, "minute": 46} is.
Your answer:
{"hour": 4, "minute": 34}
